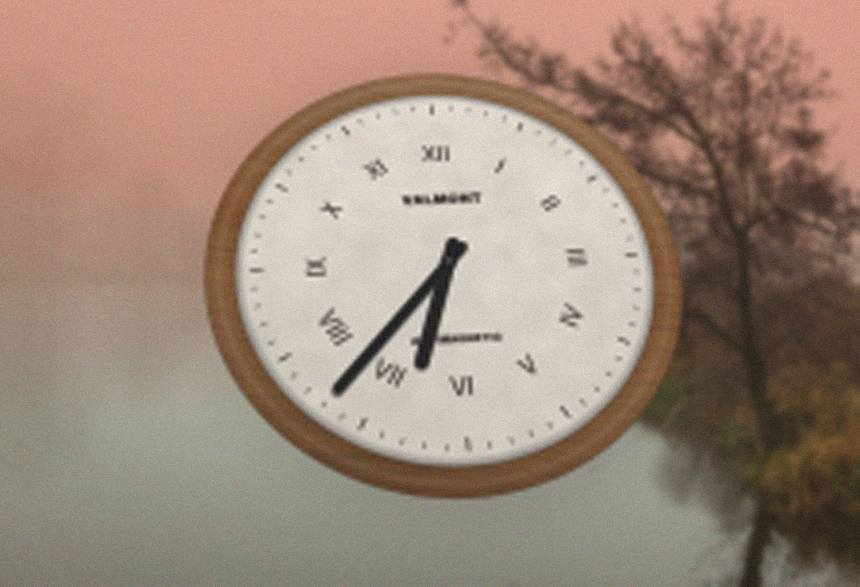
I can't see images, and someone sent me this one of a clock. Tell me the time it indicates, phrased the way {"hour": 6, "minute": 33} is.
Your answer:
{"hour": 6, "minute": 37}
